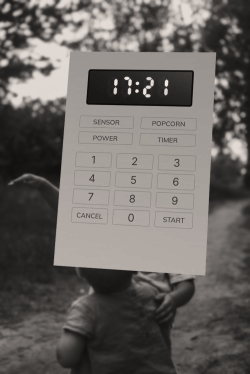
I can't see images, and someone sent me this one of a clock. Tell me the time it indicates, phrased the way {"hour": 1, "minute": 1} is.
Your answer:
{"hour": 17, "minute": 21}
